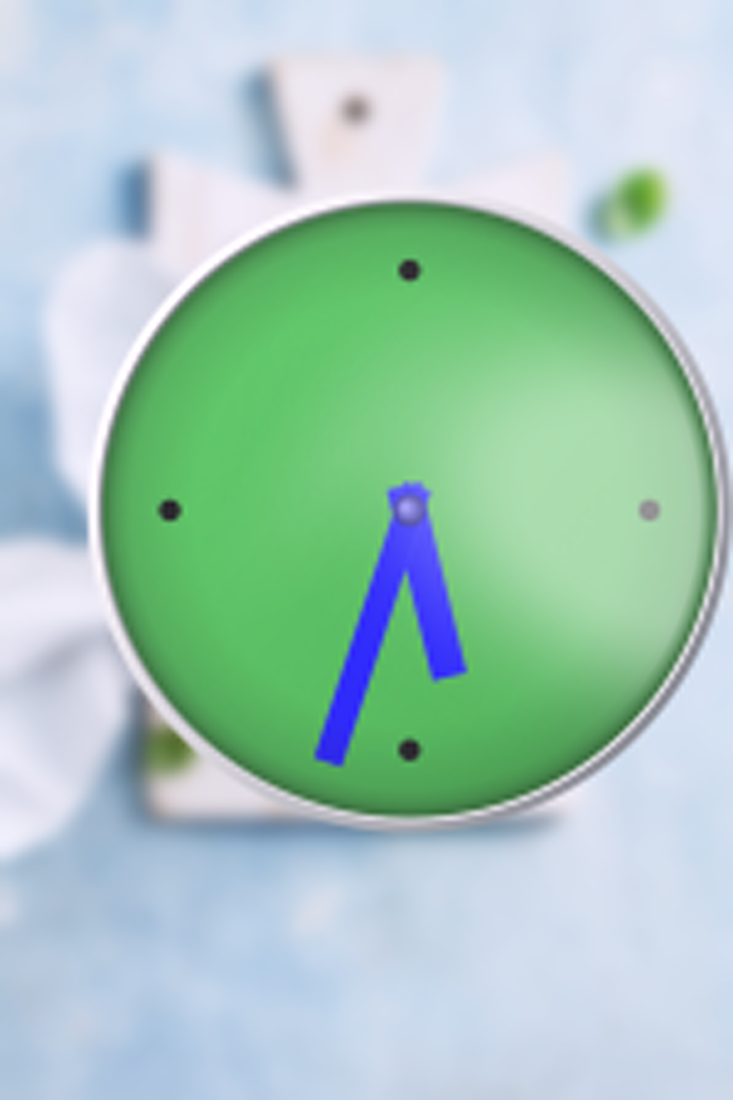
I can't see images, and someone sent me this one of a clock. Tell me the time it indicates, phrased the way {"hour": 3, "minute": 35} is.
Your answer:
{"hour": 5, "minute": 33}
